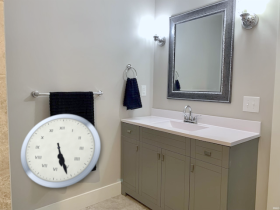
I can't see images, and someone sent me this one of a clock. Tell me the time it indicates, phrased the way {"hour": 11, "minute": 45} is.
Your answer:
{"hour": 5, "minute": 26}
